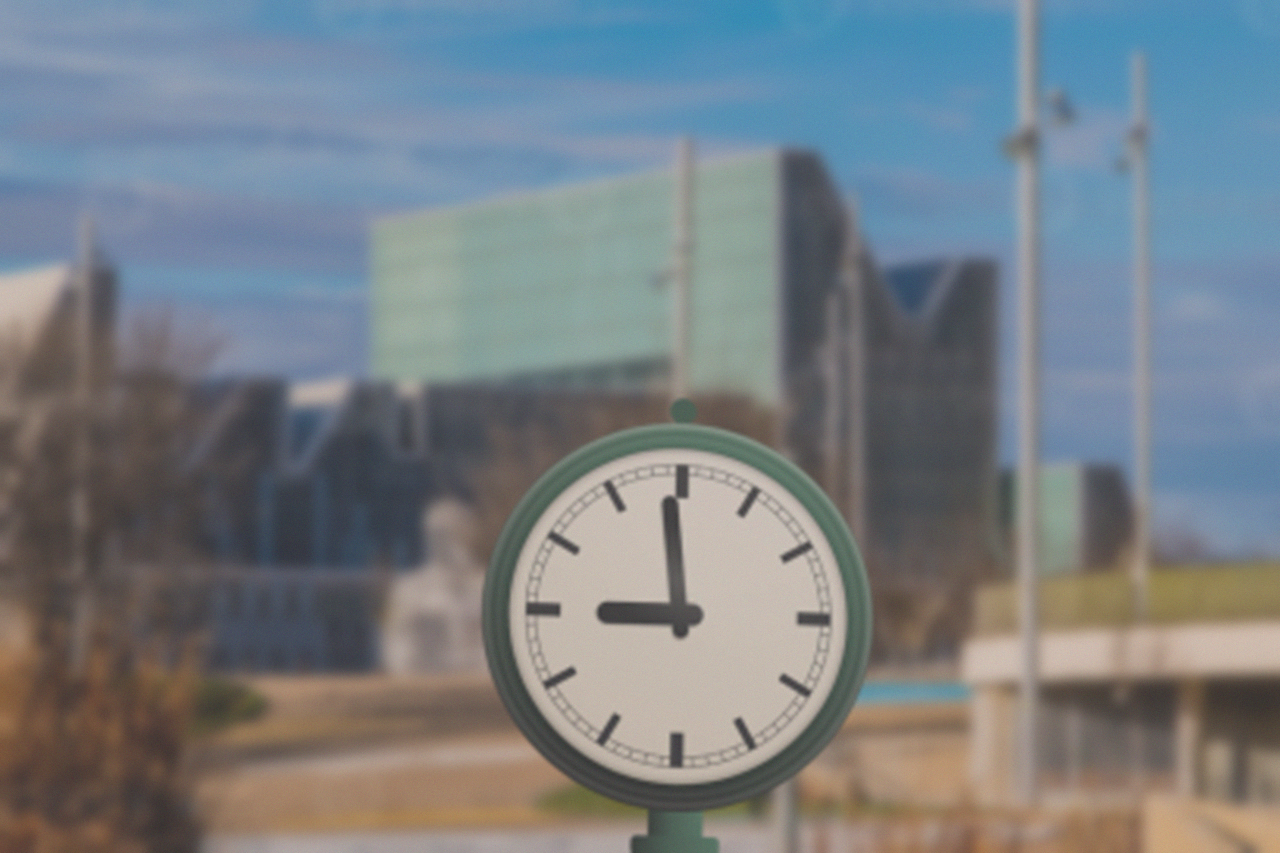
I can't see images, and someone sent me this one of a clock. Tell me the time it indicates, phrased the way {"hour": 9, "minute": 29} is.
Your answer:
{"hour": 8, "minute": 59}
